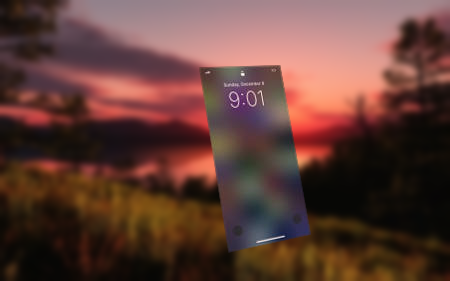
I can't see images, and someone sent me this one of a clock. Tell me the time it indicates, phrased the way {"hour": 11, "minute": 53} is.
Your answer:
{"hour": 9, "minute": 1}
